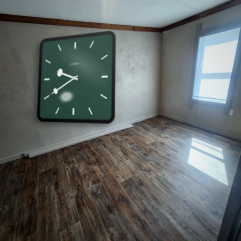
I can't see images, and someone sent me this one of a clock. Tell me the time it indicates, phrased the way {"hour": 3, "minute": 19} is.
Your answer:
{"hour": 9, "minute": 40}
